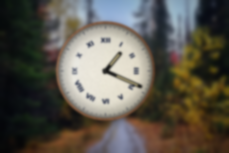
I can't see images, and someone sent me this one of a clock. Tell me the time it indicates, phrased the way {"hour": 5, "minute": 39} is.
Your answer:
{"hour": 1, "minute": 19}
